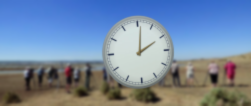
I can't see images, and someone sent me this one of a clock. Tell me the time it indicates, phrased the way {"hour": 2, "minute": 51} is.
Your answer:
{"hour": 2, "minute": 1}
